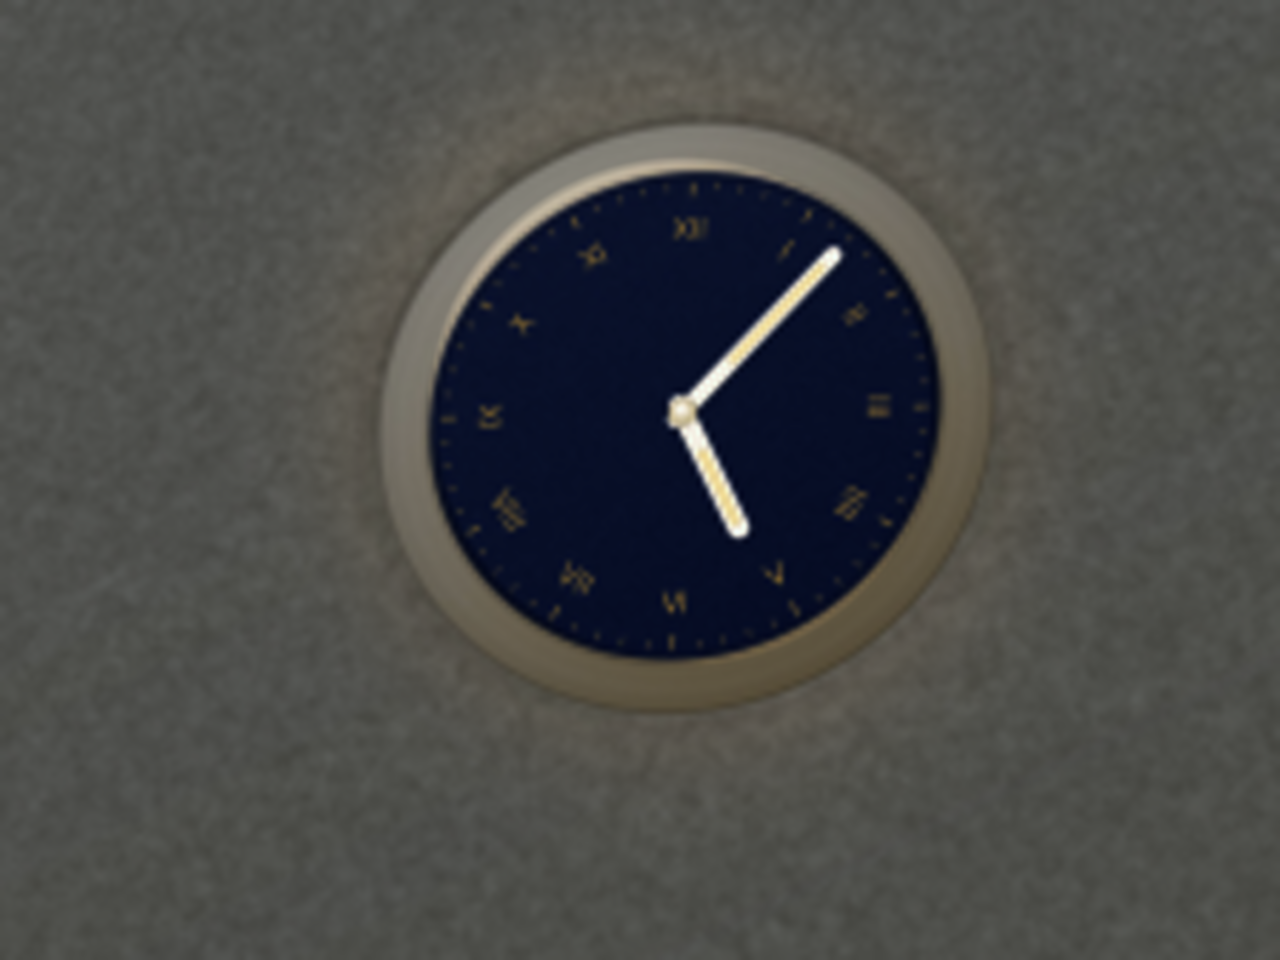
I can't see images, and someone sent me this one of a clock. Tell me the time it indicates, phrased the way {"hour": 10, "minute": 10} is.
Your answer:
{"hour": 5, "minute": 7}
